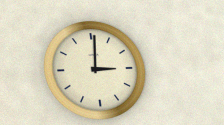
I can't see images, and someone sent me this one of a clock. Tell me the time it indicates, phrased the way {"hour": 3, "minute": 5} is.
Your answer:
{"hour": 3, "minute": 1}
